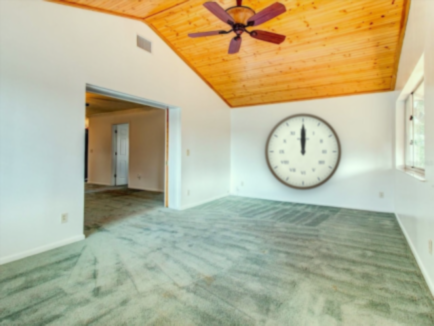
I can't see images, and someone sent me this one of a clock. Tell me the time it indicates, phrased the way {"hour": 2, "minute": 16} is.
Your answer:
{"hour": 12, "minute": 0}
